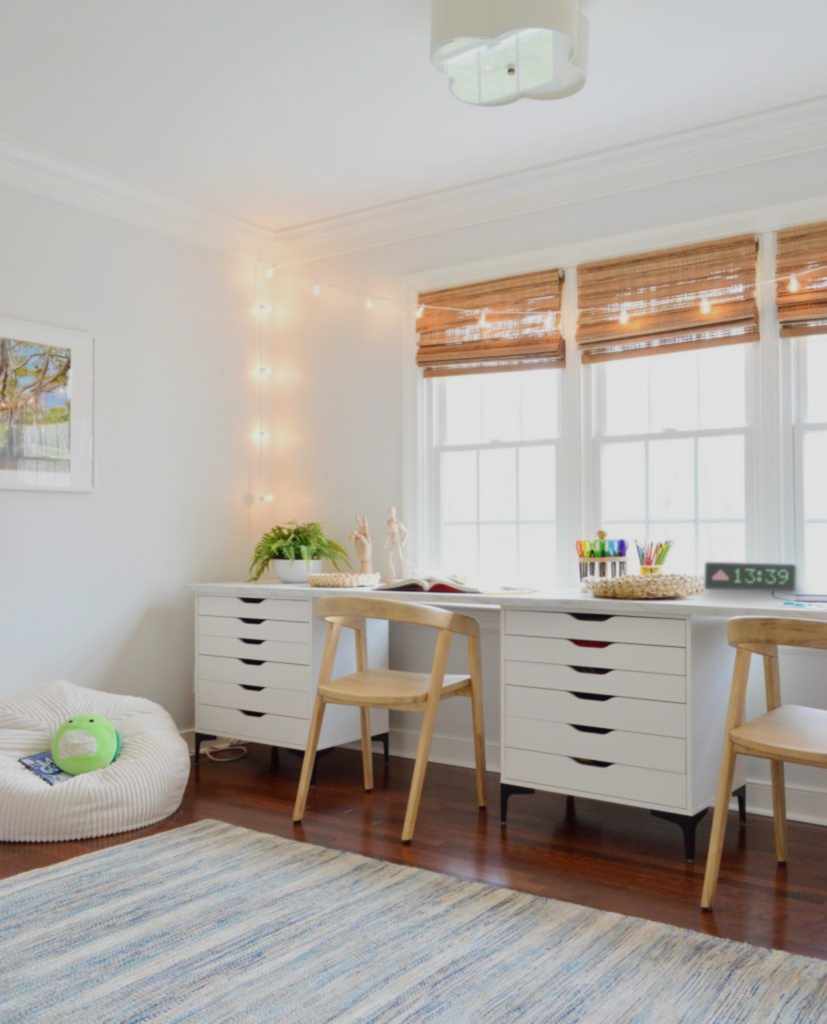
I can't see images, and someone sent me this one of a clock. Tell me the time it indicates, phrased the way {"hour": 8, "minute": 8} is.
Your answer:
{"hour": 13, "minute": 39}
